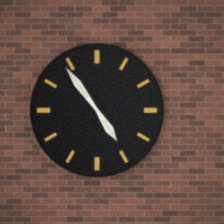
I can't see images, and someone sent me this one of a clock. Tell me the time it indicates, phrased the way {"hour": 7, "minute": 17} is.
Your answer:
{"hour": 4, "minute": 54}
